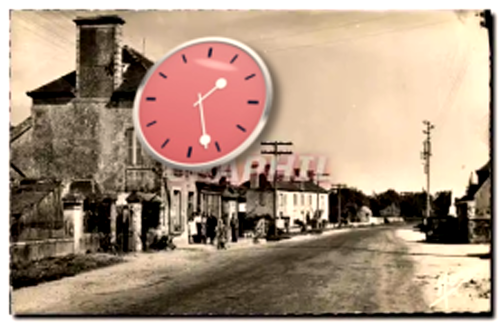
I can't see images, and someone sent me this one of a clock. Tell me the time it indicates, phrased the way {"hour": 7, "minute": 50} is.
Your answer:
{"hour": 1, "minute": 27}
